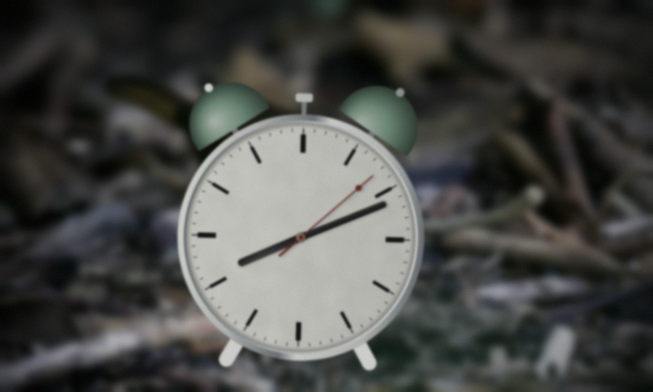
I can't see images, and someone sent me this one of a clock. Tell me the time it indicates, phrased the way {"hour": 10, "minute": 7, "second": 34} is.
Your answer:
{"hour": 8, "minute": 11, "second": 8}
